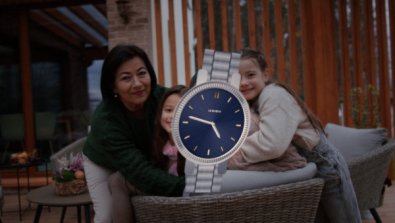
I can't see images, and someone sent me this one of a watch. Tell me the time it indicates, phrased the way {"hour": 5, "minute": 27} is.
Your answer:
{"hour": 4, "minute": 47}
